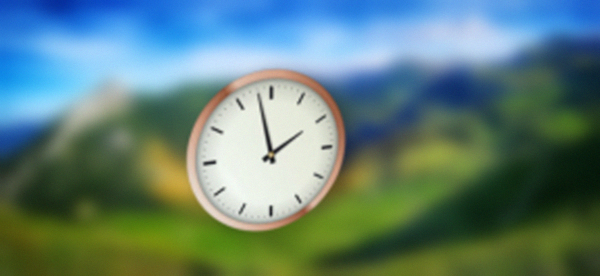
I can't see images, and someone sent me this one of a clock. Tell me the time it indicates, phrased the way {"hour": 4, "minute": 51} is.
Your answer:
{"hour": 1, "minute": 58}
